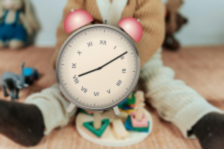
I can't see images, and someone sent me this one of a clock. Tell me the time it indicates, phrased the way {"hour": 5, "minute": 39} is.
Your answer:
{"hour": 8, "minute": 9}
